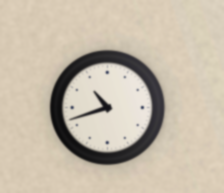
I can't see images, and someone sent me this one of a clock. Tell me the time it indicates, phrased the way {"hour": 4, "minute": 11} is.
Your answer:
{"hour": 10, "minute": 42}
